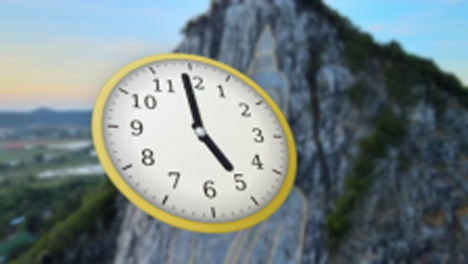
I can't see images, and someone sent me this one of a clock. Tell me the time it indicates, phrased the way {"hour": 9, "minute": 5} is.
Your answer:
{"hour": 4, "minute": 59}
